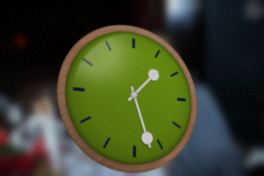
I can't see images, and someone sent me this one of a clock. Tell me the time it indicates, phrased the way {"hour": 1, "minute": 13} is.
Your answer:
{"hour": 1, "minute": 27}
